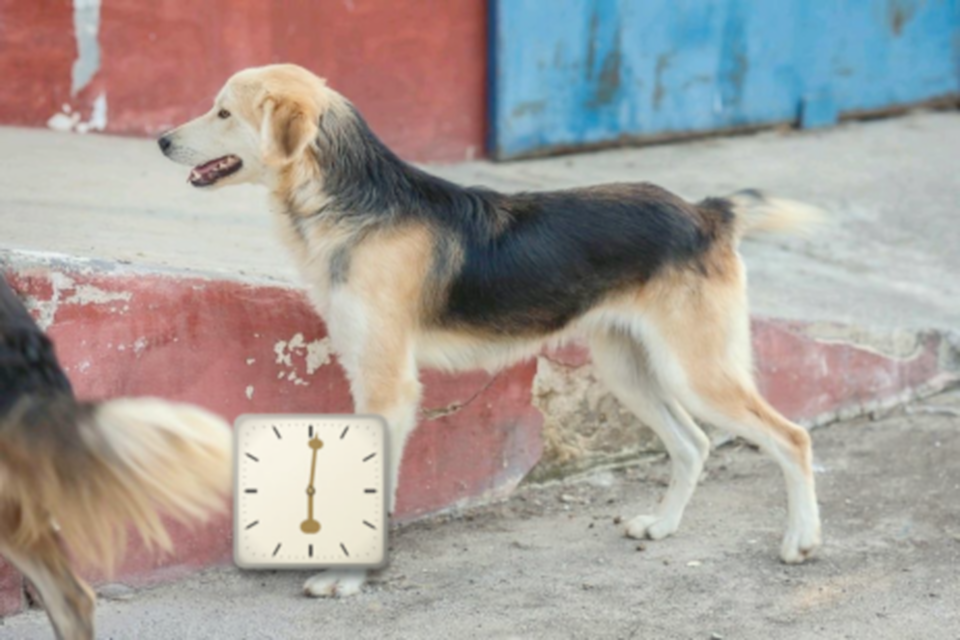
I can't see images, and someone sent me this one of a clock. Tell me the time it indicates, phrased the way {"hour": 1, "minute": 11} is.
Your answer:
{"hour": 6, "minute": 1}
